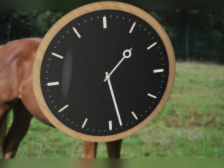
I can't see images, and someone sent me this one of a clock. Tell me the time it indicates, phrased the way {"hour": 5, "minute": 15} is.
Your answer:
{"hour": 1, "minute": 28}
